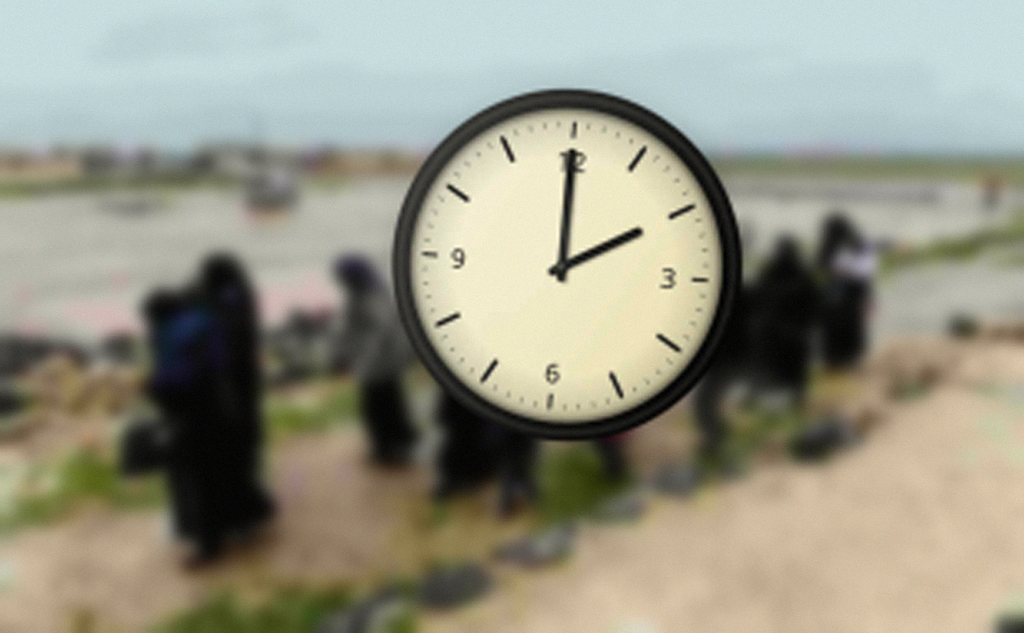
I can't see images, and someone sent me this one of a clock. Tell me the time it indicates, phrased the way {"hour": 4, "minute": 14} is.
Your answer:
{"hour": 2, "minute": 0}
